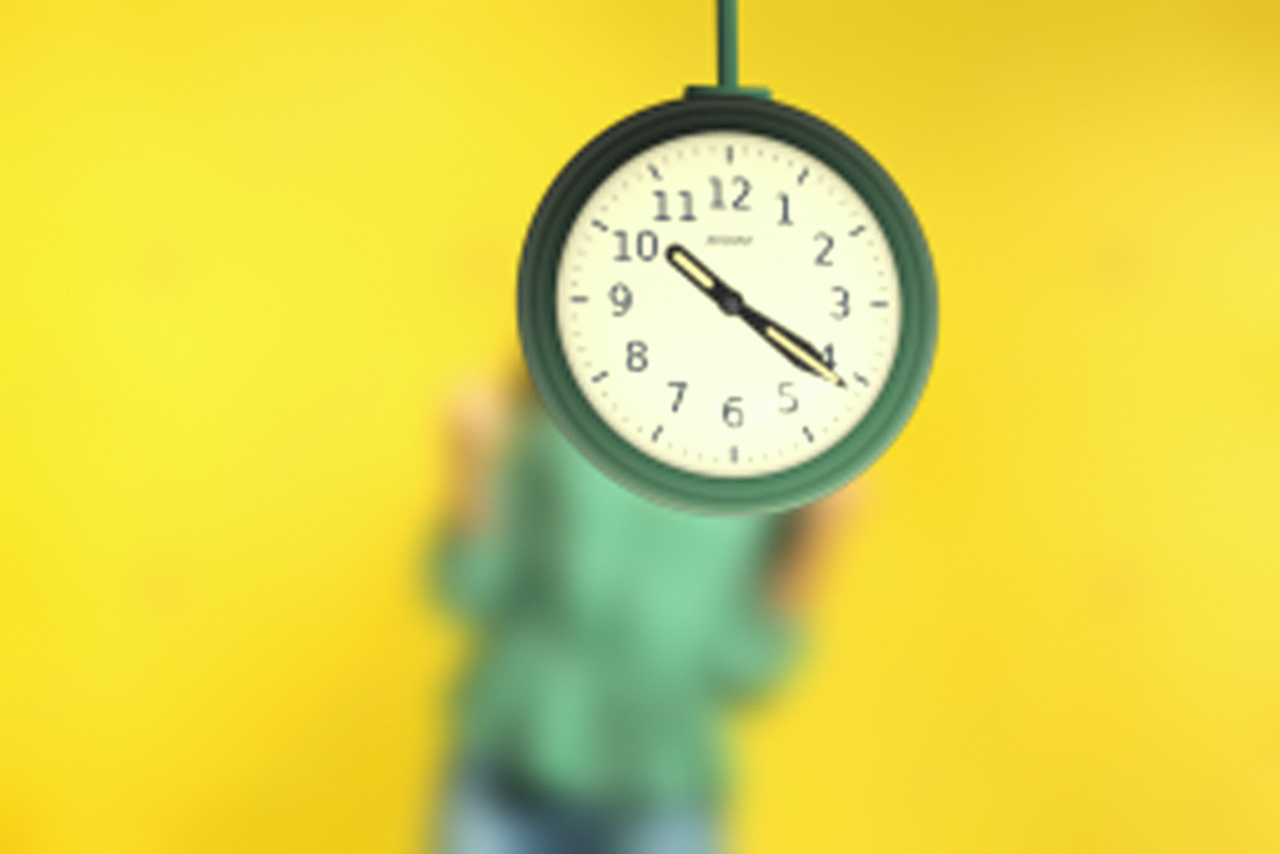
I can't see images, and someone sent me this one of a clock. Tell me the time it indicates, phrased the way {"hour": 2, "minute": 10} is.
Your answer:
{"hour": 10, "minute": 21}
